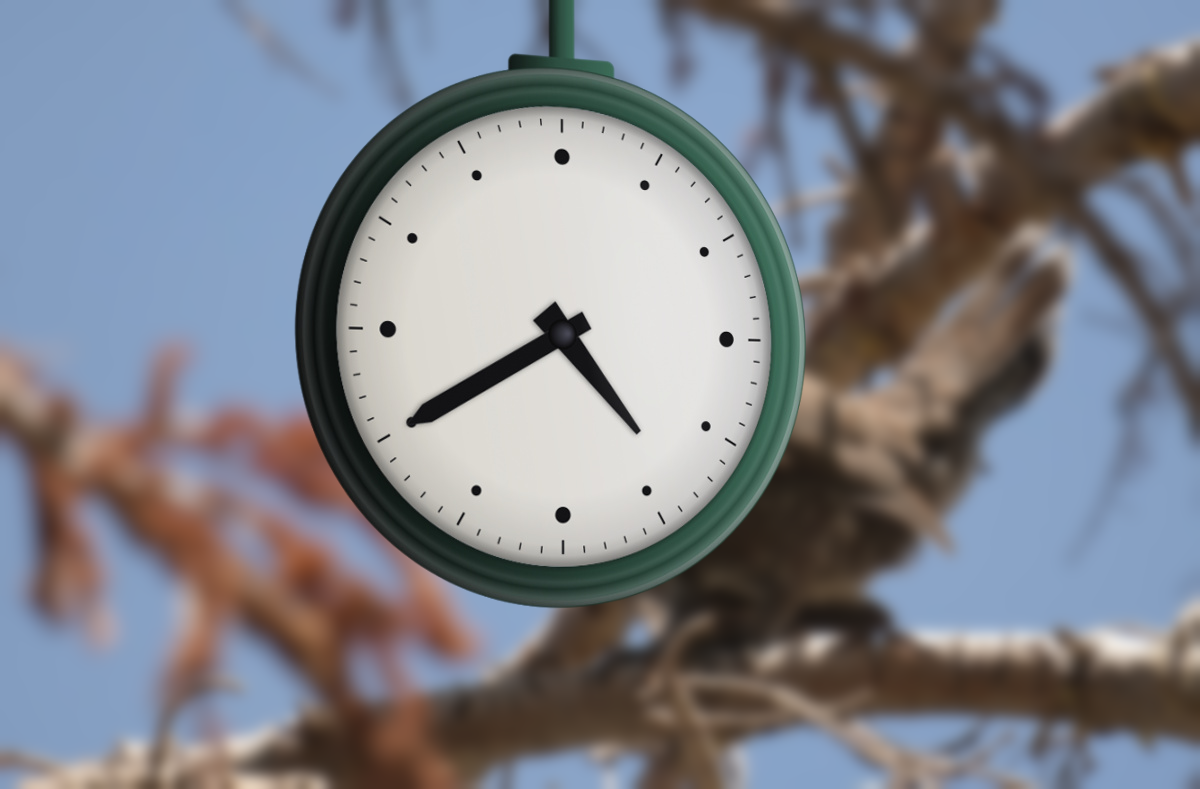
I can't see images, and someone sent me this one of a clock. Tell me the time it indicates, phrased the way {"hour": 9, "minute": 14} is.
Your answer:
{"hour": 4, "minute": 40}
